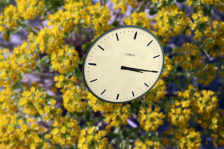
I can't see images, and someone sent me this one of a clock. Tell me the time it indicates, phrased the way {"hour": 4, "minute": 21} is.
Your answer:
{"hour": 3, "minute": 15}
